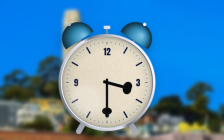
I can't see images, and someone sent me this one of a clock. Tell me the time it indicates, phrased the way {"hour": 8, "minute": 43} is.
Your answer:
{"hour": 3, "minute": 30}
